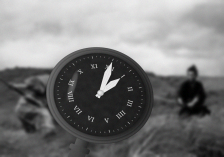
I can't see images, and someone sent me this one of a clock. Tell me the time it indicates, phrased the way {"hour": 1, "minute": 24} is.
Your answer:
{"hour": 1, "minute": 0}
